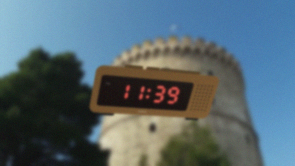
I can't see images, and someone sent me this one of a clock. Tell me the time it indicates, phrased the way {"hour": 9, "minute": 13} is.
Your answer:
{"hour": 11, "minute": 39}
